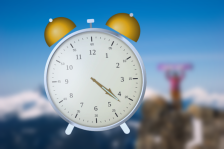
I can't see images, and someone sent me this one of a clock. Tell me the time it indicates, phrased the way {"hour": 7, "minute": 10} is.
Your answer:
{"hour": 4, "minute": 22}
